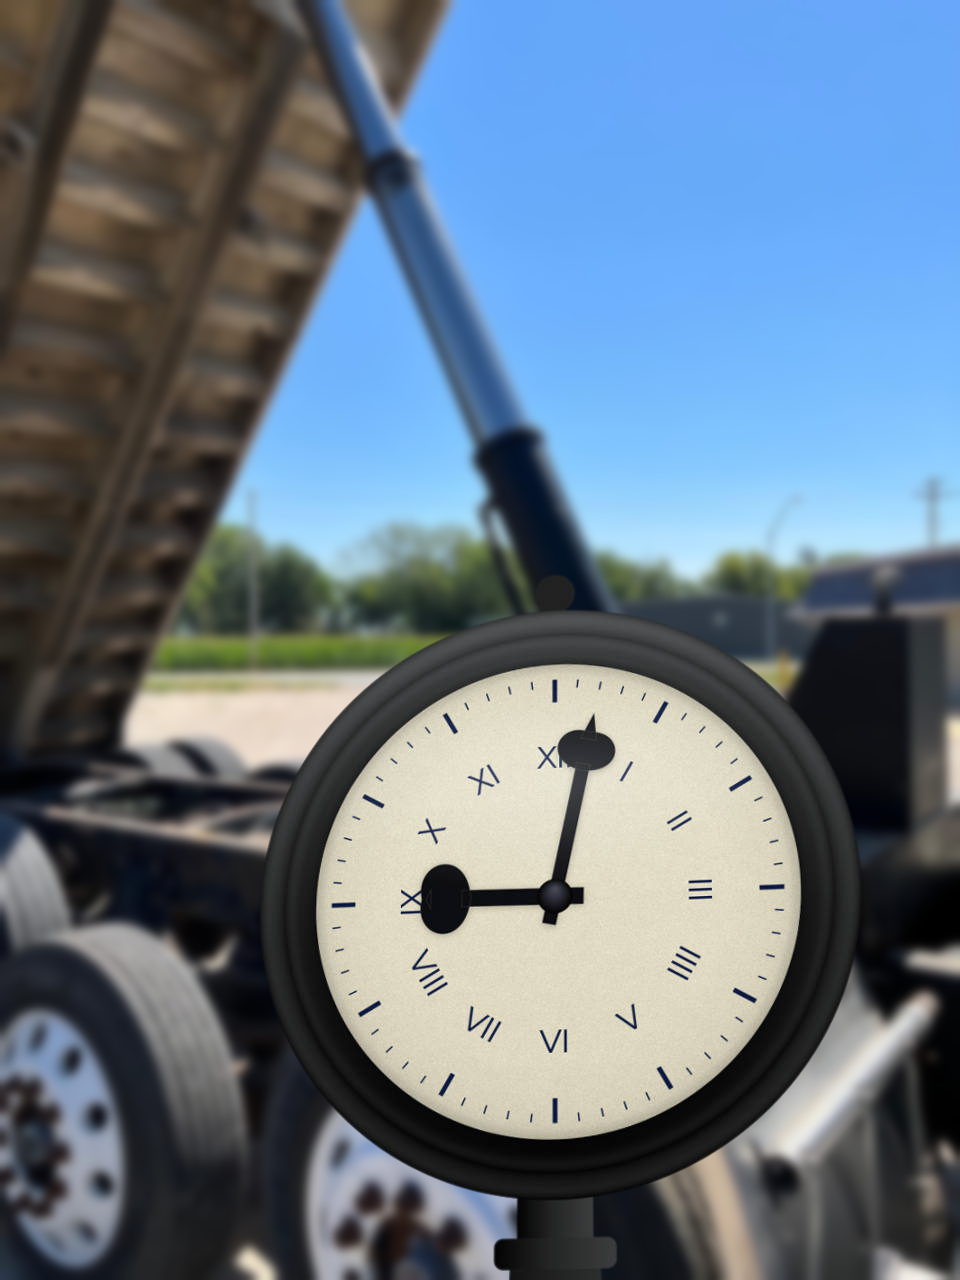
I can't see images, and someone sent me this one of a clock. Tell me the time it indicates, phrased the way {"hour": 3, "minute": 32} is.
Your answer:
{"hour": 9, "minute": 2}
